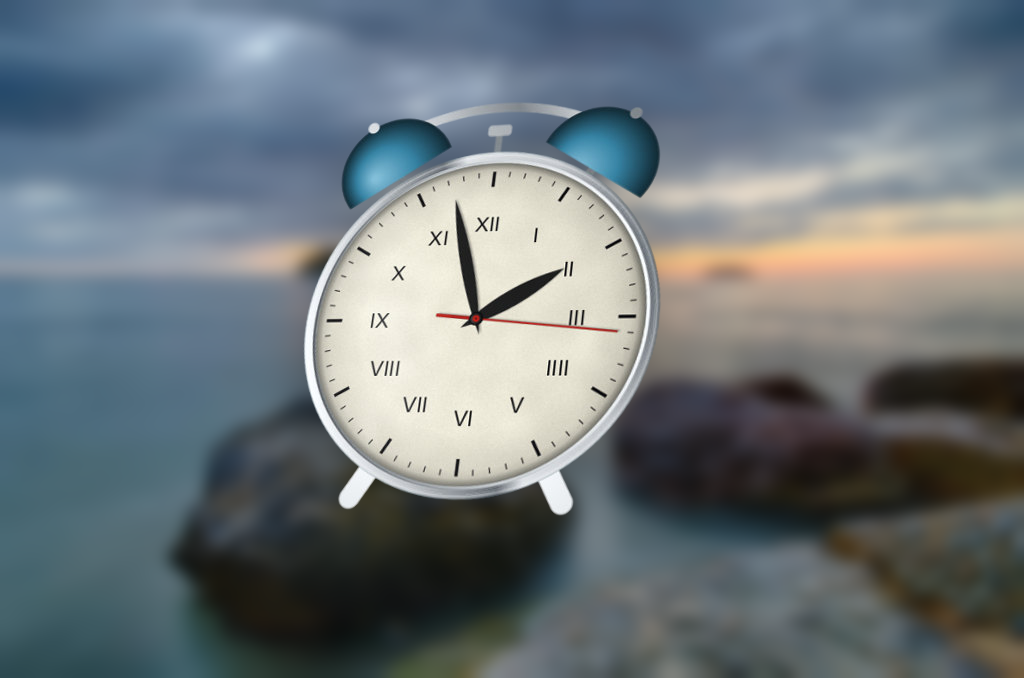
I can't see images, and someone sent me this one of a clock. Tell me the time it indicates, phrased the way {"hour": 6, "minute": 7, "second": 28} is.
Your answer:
{"hour": 1, "minute": 57, "second": 16}
